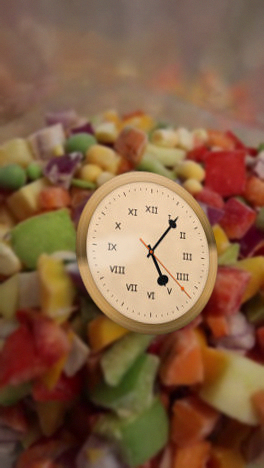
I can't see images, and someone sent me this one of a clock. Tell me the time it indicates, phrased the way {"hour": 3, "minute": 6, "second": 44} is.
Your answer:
{"hour": 5, "minute": 6, "second": 22}
